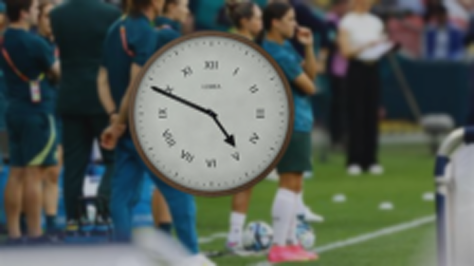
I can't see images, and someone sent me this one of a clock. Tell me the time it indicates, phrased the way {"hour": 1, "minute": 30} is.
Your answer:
{"hour": 4, "minute": 49}
